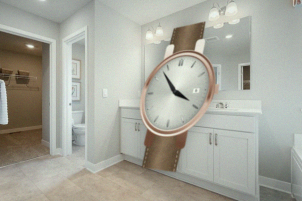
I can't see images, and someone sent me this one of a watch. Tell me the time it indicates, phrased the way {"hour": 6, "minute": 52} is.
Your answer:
{"hour": 3, "minute": 53}
